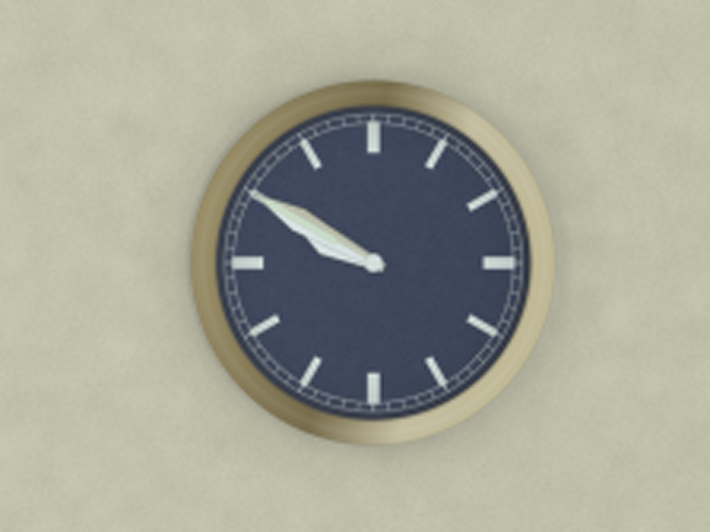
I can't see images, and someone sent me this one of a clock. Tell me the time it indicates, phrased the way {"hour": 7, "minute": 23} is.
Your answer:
{"hour": 9, "minute": 50}
